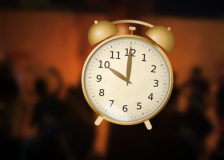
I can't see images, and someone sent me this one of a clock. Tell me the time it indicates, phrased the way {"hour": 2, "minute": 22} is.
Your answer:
{"hour": 10, "minute": 0}
